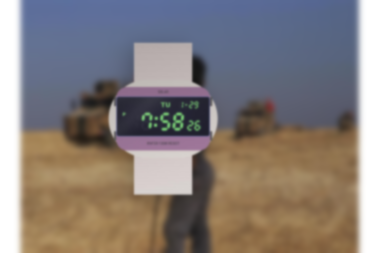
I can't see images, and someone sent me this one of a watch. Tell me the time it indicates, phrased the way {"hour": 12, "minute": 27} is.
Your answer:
{"hour": 7, "minute": 58}
